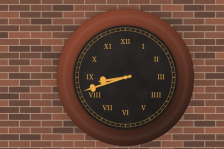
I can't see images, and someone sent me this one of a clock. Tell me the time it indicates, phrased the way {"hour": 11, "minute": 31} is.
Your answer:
{"hour": 8, "minute": 42}
